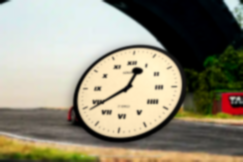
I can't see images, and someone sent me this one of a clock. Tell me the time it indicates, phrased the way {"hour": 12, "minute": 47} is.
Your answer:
{"hour": 12, "minute": 39}
